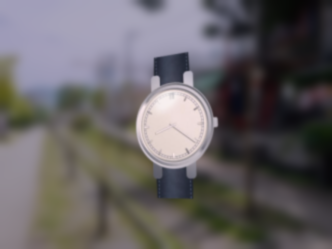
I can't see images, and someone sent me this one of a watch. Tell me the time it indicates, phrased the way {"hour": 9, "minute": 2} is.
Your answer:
{"hour": 8, "minute": 21}
